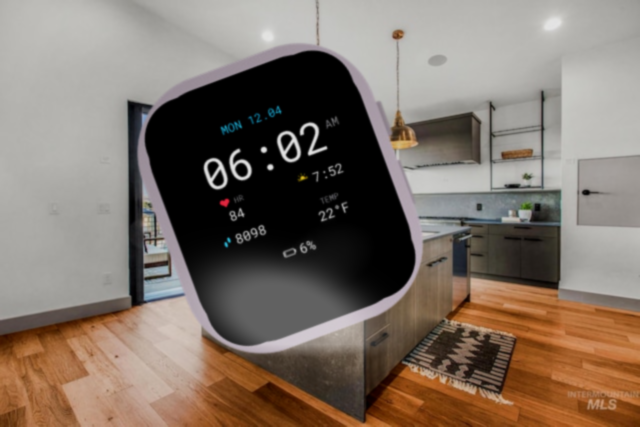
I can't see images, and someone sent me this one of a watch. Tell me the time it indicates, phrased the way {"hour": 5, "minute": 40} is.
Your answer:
{"hour": 6, "minute": 2}
